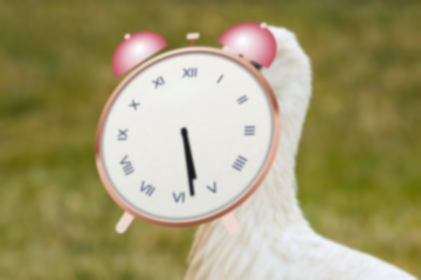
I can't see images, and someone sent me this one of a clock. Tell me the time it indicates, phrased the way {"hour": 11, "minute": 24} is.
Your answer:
{"hour": 5, "minute": 28}
